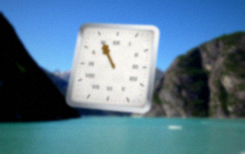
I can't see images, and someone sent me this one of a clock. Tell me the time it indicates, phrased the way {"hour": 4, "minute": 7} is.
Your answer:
{"hour": 10, "minute": 55}
